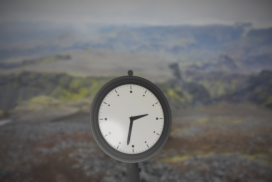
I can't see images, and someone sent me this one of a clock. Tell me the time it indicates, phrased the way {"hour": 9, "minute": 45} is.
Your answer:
{"hour": 2, "minute": 32}
